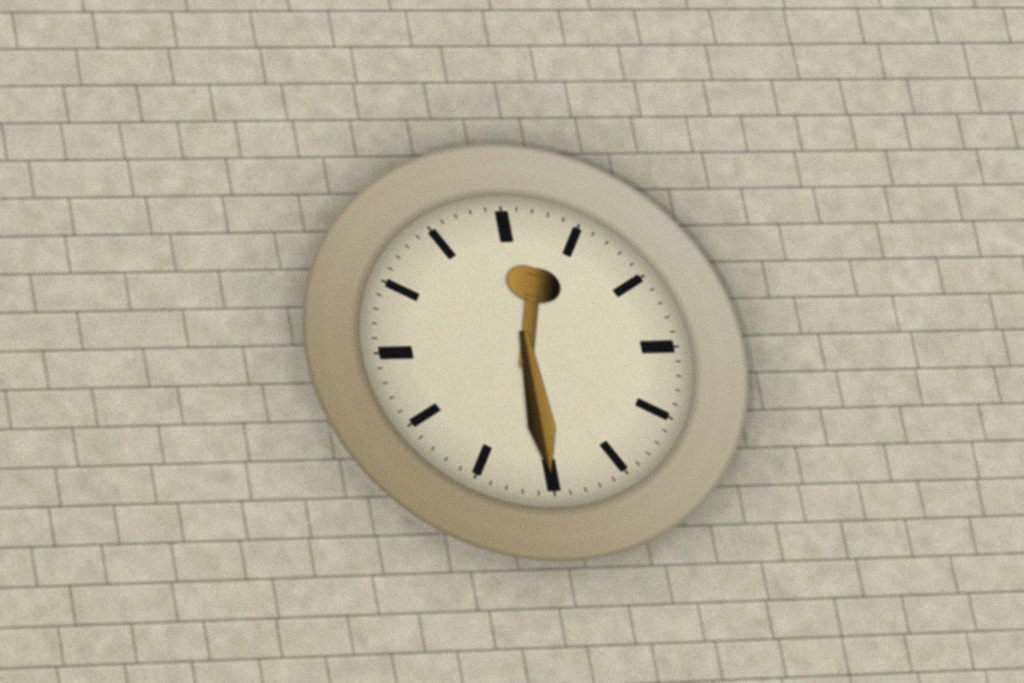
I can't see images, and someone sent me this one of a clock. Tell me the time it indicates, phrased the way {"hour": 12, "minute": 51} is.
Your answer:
{"hour": 12, "minute": 30}
